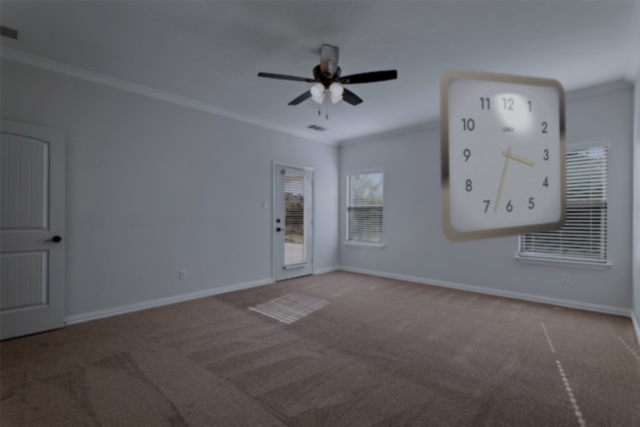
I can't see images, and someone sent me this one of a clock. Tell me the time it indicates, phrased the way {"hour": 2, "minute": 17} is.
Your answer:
{"hour": 3, "minute": 33}
